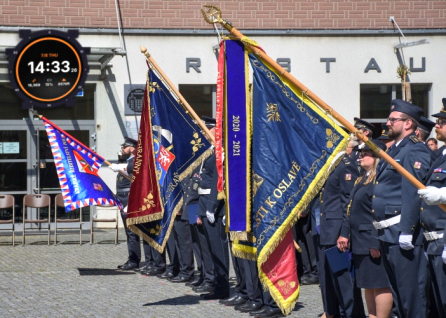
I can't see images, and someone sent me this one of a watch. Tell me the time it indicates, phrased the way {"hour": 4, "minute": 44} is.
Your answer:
{"hour": 14, "minute": 33}
